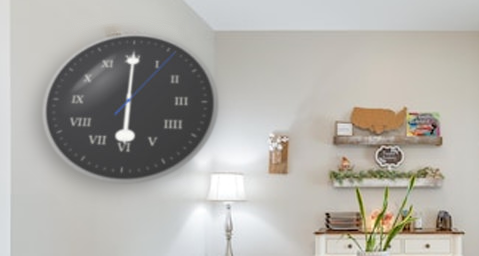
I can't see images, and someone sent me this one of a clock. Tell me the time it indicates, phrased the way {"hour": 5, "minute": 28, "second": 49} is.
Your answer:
{"hour": 6, "minute": 0, "second": 6}
